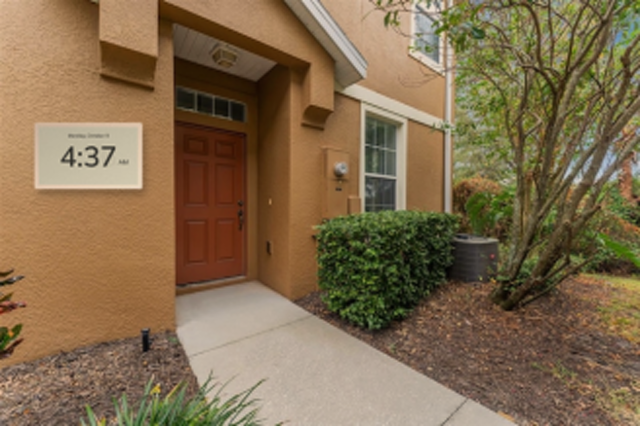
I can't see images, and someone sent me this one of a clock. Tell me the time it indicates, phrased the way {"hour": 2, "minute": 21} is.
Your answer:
{"hour": 4, "minute": 37}
